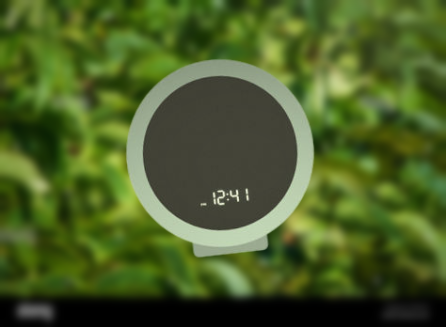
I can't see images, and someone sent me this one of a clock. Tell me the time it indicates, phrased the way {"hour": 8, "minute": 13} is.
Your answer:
{"hour": 12, "minute": 41}
